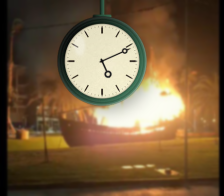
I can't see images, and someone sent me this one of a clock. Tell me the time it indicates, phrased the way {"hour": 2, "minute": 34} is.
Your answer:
{"hour": 5, "minute": 11}
